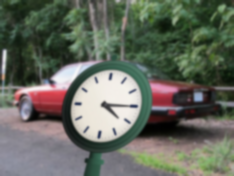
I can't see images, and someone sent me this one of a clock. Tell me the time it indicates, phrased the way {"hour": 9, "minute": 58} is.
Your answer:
{"hour": 4, "minute": 15}
